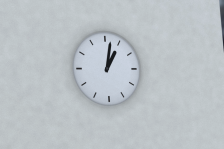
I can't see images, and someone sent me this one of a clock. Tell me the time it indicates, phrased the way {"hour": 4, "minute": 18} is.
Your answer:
{"hour": 1, "minute": 2}
